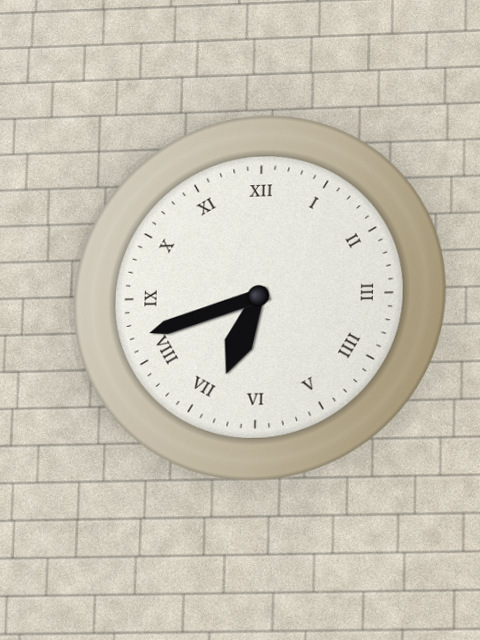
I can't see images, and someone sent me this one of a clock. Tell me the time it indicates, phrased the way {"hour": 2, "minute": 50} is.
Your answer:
{"hour": 6, "minute": 42}
